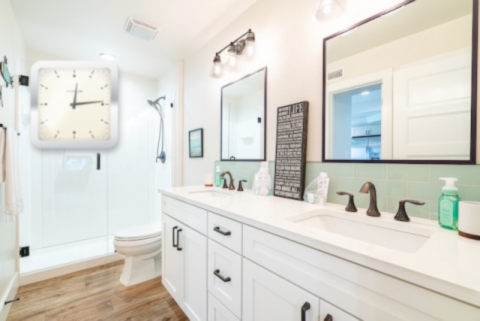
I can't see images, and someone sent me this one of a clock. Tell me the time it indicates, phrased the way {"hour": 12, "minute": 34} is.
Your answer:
{"hour": 12, "minute": 14}
